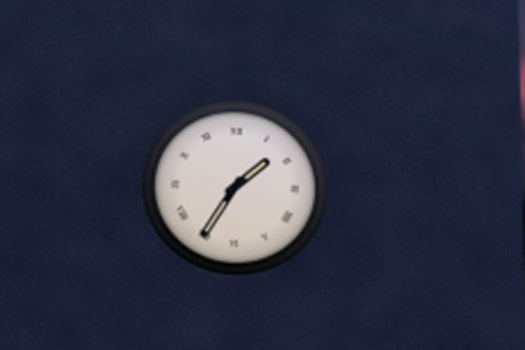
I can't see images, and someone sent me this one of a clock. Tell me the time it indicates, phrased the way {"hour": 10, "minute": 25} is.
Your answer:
{"hour": 1, "minute": 35}
